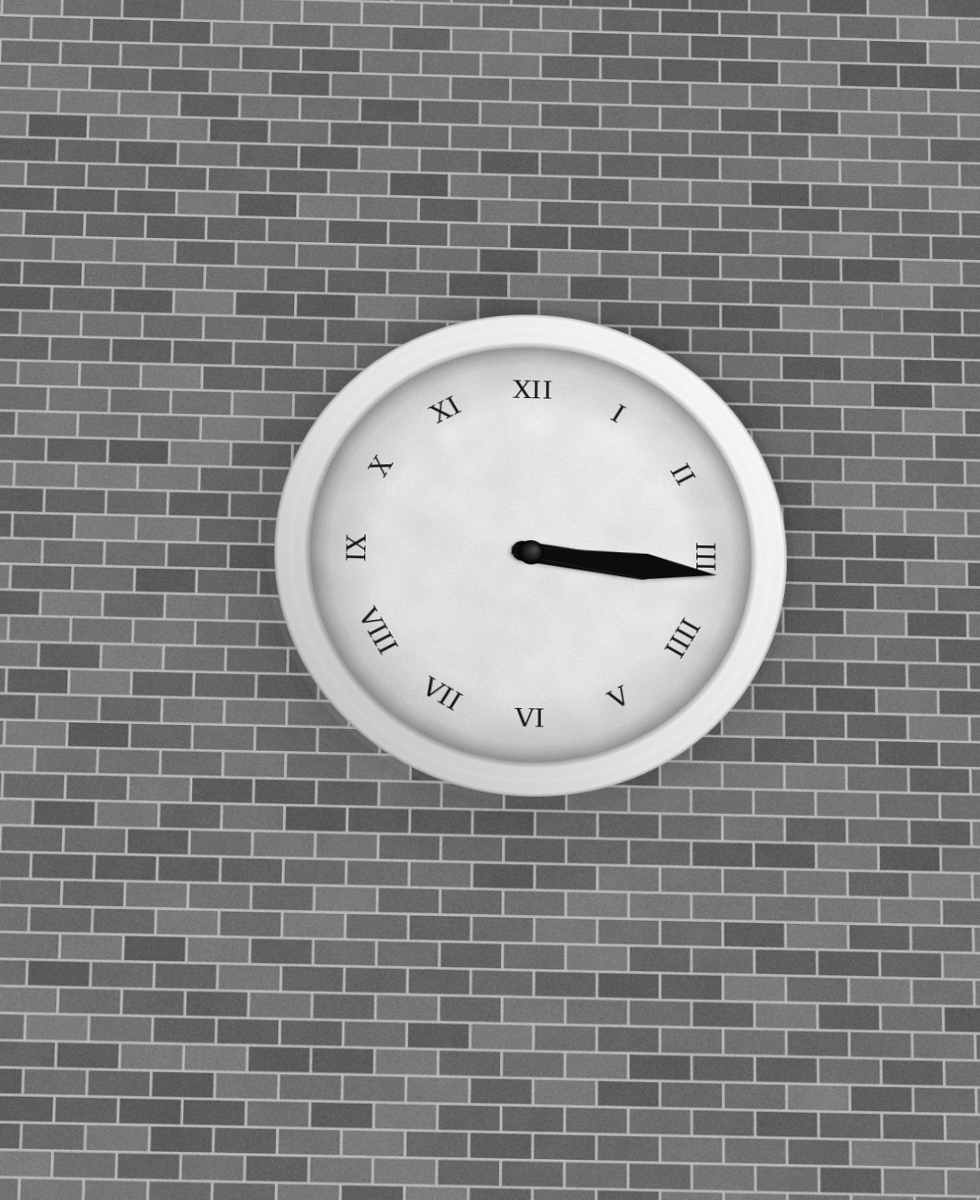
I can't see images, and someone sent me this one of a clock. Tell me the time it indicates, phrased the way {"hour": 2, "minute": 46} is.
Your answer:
{"hour": 3, "minute": 16}
